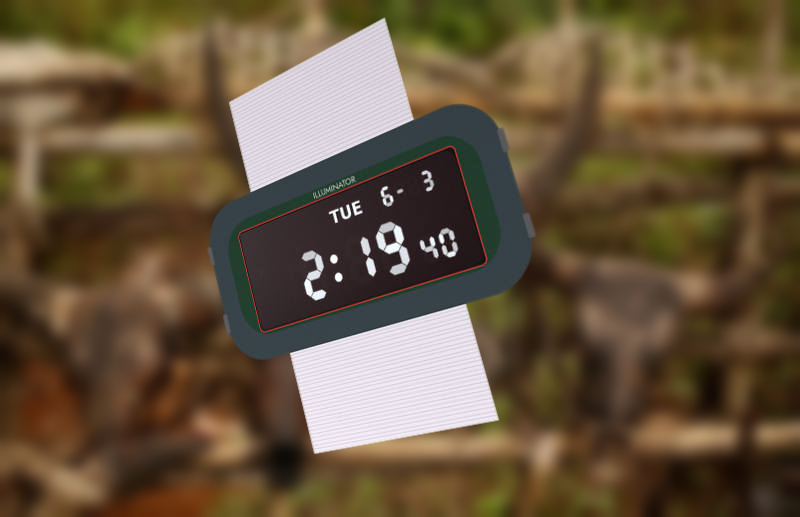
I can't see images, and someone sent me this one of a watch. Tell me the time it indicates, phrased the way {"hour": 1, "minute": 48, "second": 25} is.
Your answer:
{"hour": 2, "minute": 19, "second": 40}
